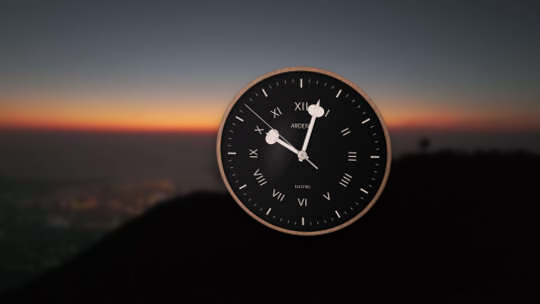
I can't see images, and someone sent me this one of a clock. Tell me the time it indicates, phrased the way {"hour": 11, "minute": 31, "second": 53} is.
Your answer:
{"hour": 10, "minute": 2, "second": 52}
